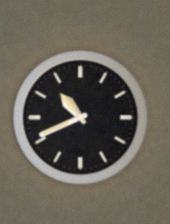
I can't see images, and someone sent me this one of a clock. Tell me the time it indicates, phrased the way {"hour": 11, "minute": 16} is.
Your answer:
{"hour": 10, "minute": 41}
